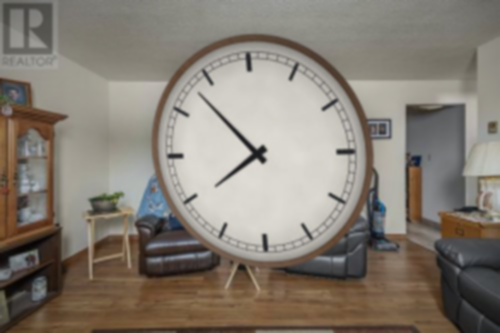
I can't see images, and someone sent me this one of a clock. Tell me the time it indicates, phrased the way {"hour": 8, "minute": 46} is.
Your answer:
{"hour": 7, "minute": 53}
